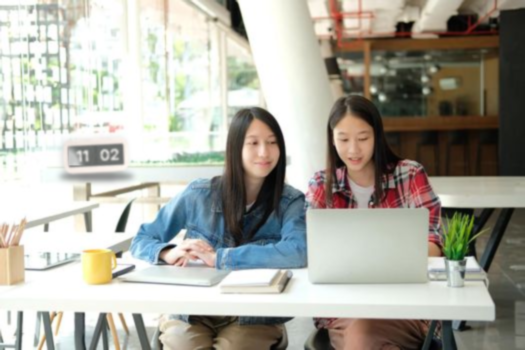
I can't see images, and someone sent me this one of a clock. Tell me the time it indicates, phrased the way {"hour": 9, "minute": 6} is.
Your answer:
{"hour": 11, "minute": 2}
